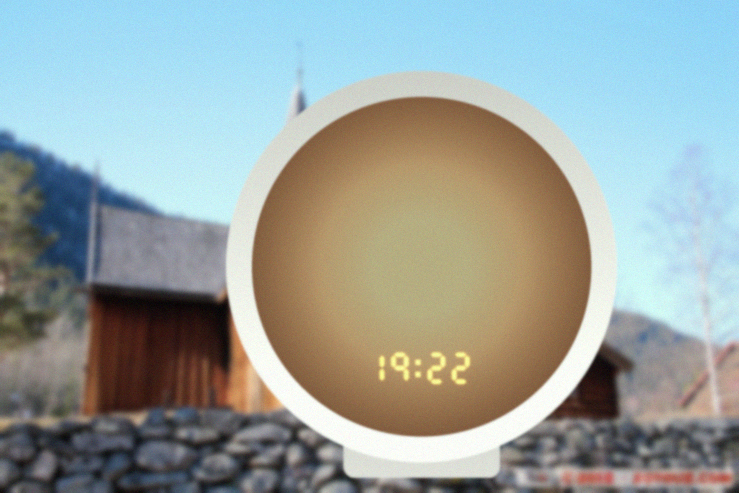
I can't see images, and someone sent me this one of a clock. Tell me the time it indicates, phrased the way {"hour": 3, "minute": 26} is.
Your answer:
{"hour": 19, "minute": 22}
